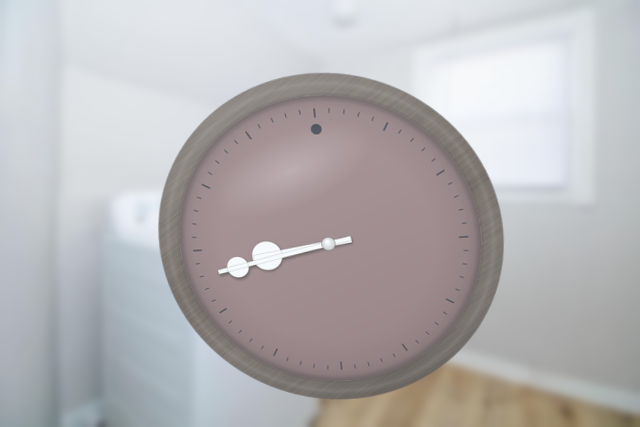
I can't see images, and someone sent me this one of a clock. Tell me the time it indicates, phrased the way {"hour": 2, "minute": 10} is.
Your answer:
{"hour": 8, "minute": 43}
